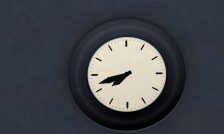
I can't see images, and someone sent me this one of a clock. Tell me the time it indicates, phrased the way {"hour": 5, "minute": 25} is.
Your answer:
{"hour": 7, "minute": 42}
